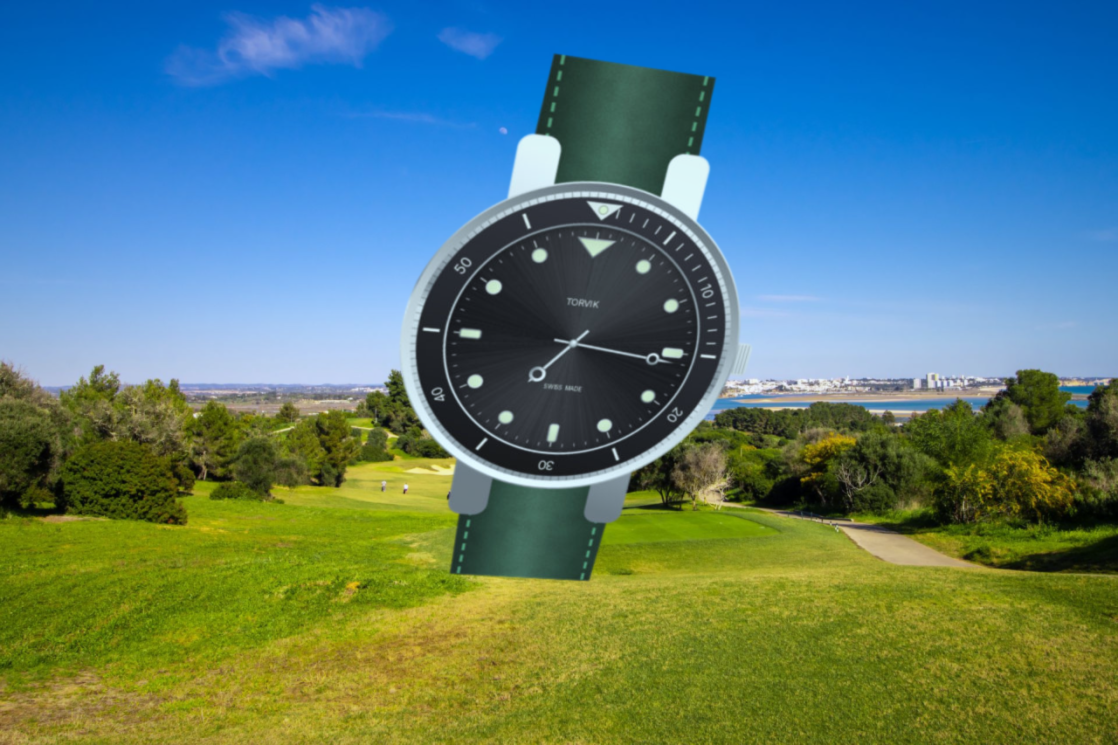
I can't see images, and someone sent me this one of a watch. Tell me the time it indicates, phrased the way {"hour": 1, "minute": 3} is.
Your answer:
{"hour": 7, "minute": 16}
